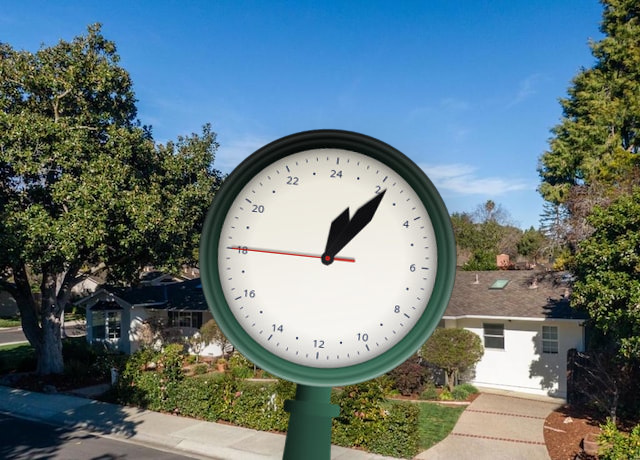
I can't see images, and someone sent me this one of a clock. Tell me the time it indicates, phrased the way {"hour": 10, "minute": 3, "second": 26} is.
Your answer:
{"hour": 1, "minute": 5, "second": 45}
